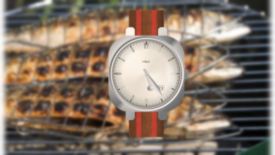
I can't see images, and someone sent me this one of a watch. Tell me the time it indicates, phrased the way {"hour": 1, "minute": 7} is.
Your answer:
{"hour": 5, "minute": 24}
